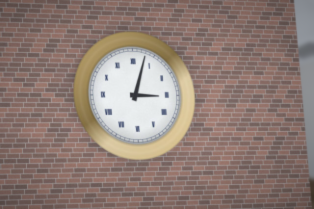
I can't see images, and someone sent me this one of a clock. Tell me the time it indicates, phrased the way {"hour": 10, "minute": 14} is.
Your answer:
{"hour": 3, "minute": 3}
